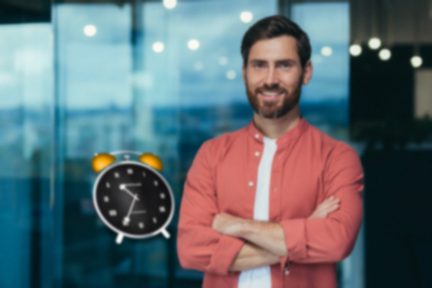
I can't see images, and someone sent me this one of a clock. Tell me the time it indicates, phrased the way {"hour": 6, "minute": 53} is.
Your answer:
{"hour": 10, "minute": 35}
